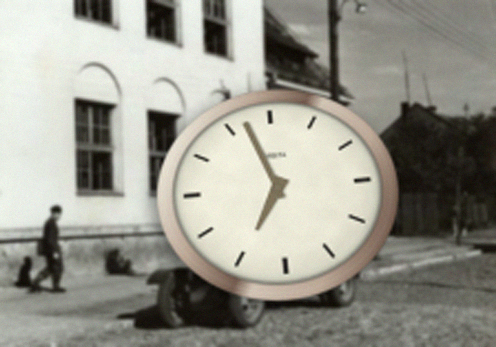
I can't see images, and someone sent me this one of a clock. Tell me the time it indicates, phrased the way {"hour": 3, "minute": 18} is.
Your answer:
{"hour": 6, "minute": 57}
